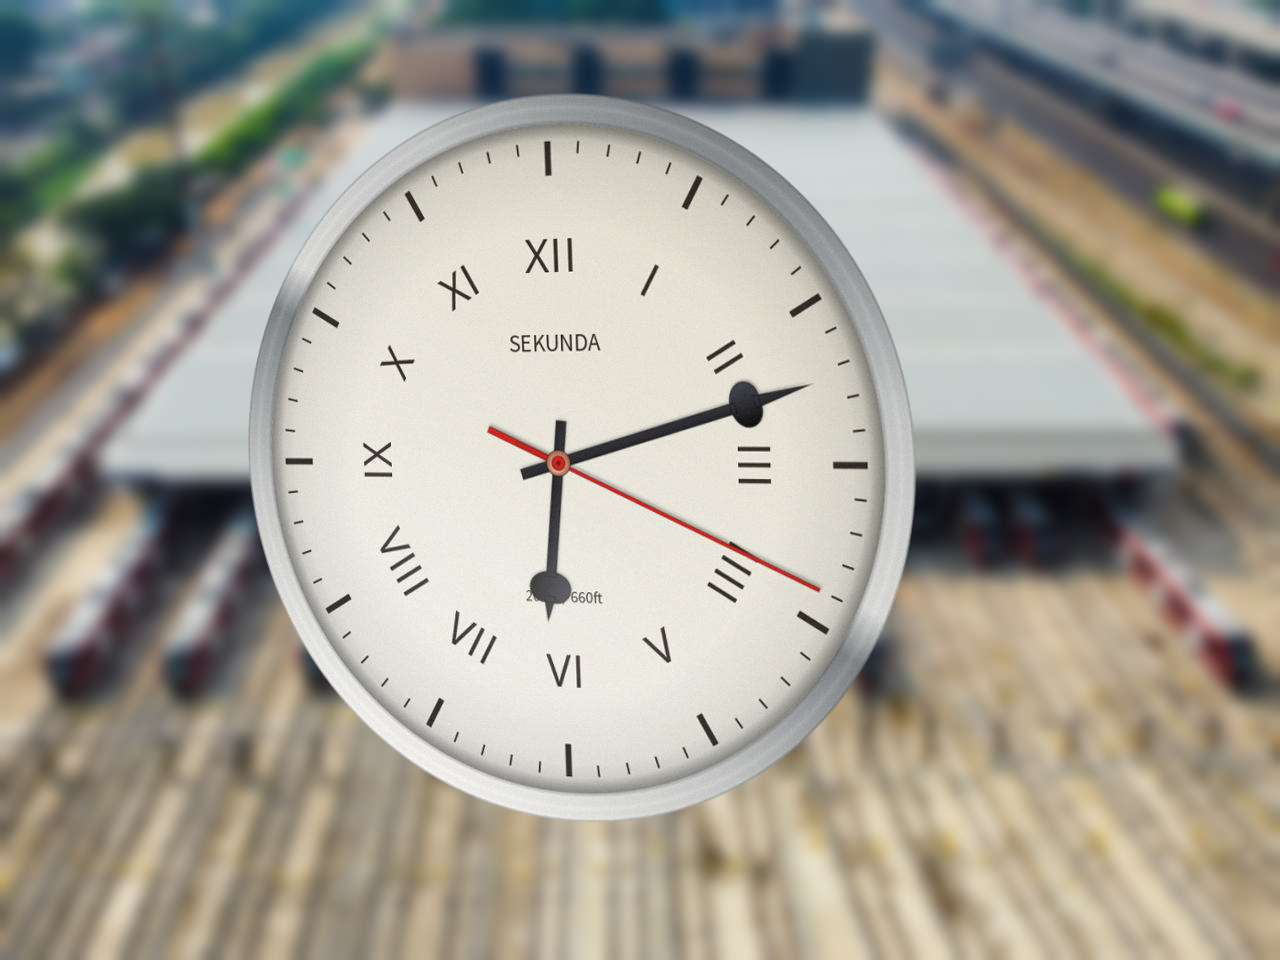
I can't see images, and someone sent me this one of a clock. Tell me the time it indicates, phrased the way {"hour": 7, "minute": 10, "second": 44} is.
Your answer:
{"hour": 6, "minute": 12, "second": 19}
